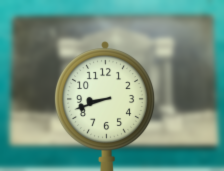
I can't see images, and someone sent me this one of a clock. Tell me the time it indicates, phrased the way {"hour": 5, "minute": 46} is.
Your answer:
{"hour": 8, "minute": 42}
